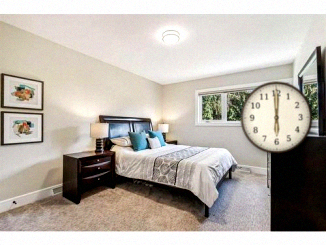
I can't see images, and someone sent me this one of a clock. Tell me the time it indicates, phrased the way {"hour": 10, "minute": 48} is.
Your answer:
{"hour": 6, "minute": 0}
